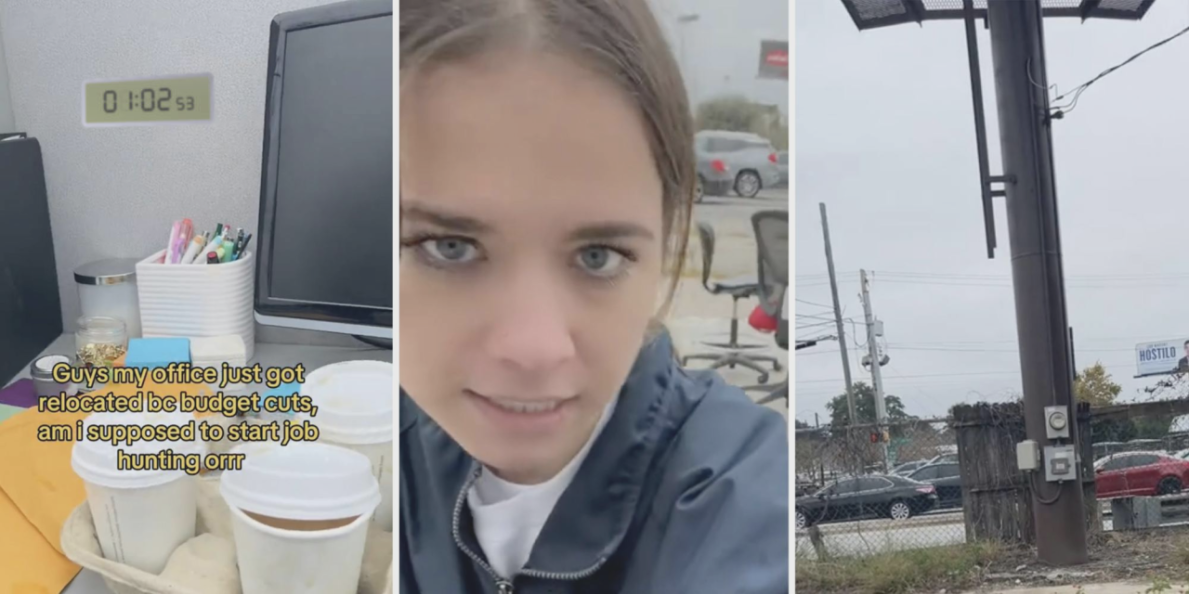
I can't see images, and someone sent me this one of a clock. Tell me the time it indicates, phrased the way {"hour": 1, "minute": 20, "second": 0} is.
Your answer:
{"hour": 1, "minute": 2, "second": 53}
